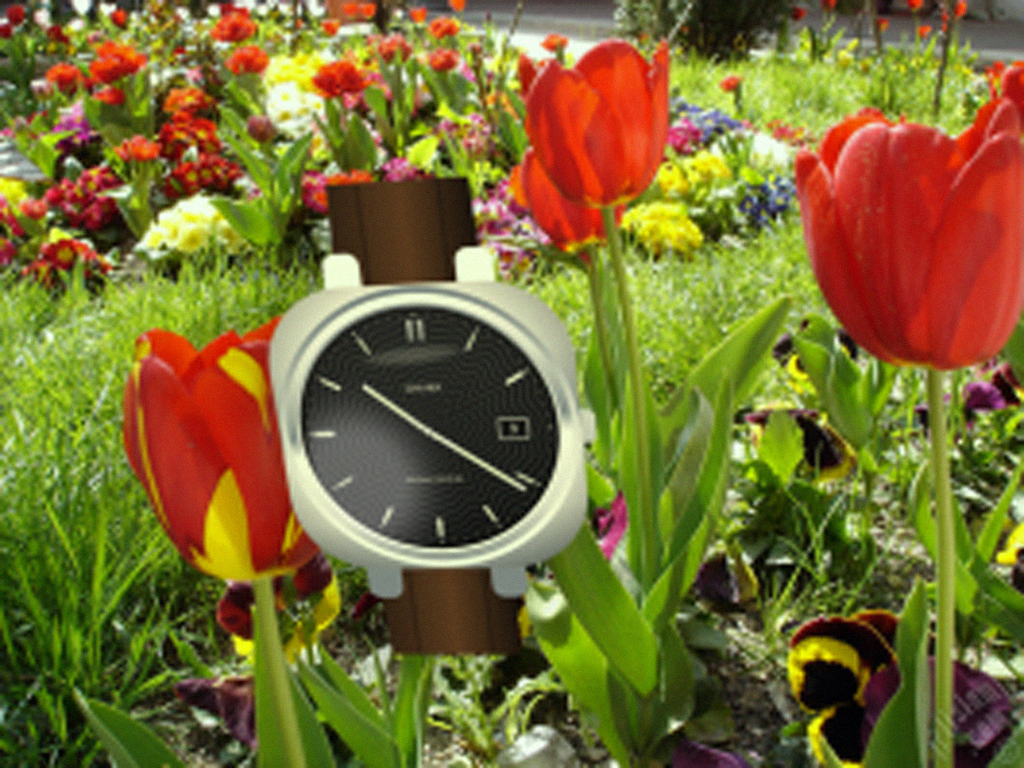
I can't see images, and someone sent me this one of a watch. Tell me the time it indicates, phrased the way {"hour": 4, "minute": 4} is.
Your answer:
{"hour": 10, "minute": 21}
